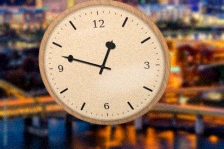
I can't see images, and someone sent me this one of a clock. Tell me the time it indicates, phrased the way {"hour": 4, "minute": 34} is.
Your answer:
{"hour": 12, "minute": 48}
